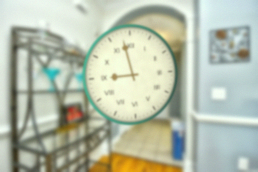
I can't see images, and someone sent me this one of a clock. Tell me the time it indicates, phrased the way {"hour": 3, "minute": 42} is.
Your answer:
{"hour": 8, "minute": 58}
